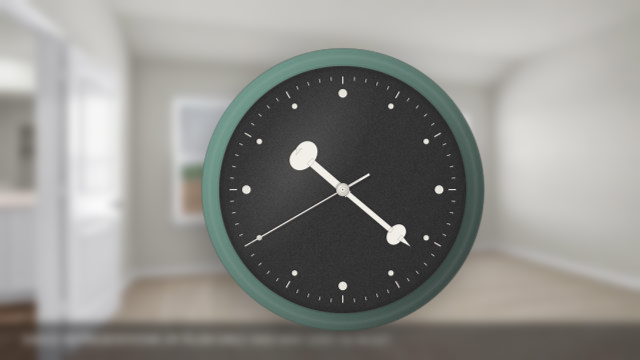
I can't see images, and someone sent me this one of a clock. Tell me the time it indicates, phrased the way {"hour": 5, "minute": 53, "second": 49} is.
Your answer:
{"hour": 10, "minute": 21, "second": 40}
